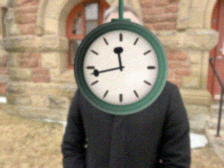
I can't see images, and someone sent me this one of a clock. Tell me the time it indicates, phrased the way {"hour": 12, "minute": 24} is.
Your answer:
{"hour": 11, "minute": 43}
